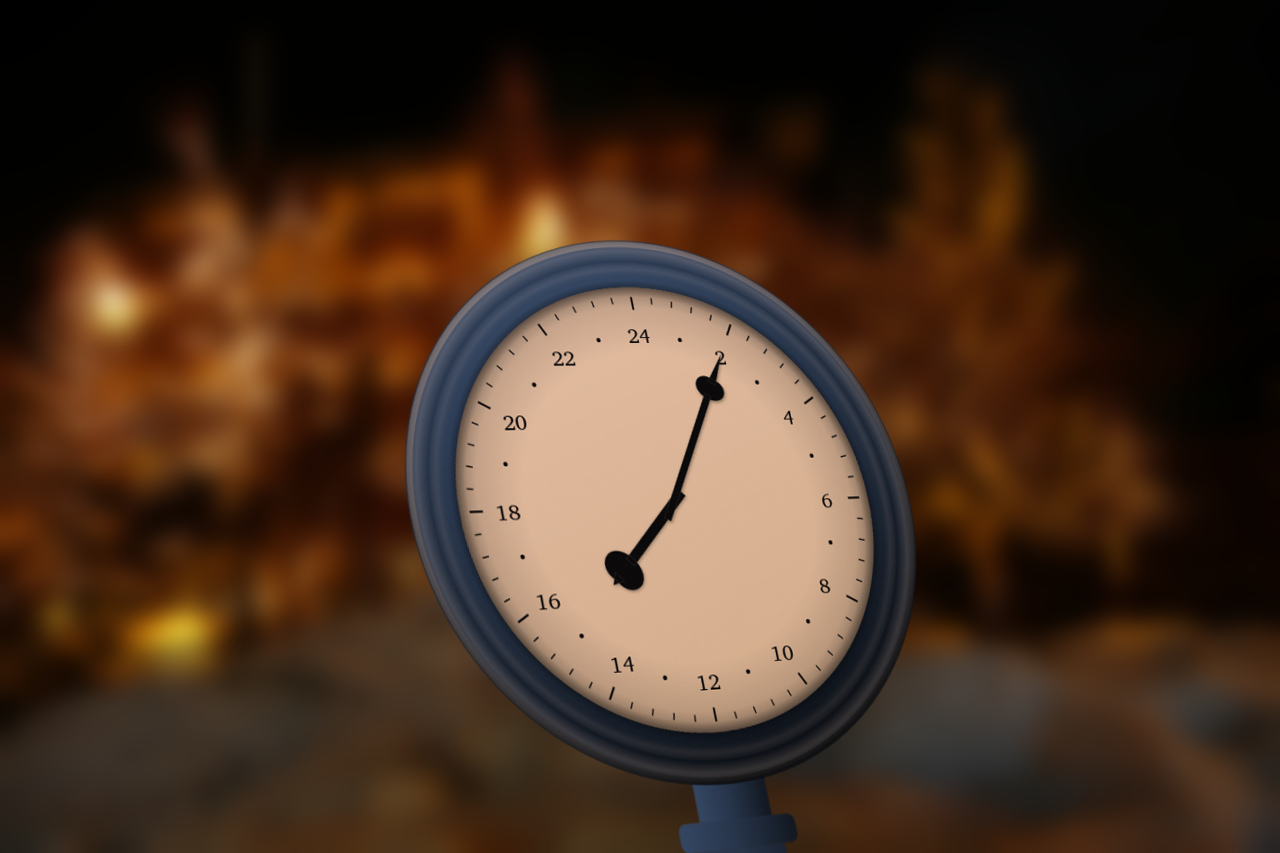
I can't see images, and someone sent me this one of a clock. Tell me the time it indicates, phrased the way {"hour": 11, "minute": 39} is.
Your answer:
{"hour": 15, "minute": 5}
